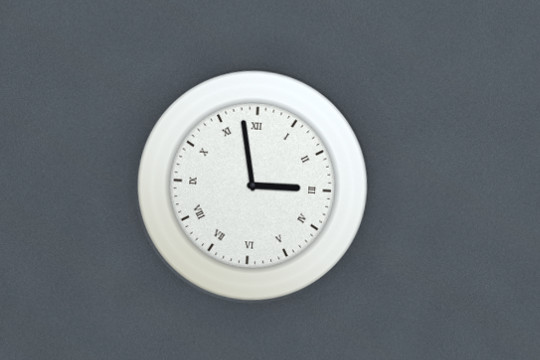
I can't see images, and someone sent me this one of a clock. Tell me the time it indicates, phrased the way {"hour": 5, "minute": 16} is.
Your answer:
{"hour": 2, "minute": 58}
